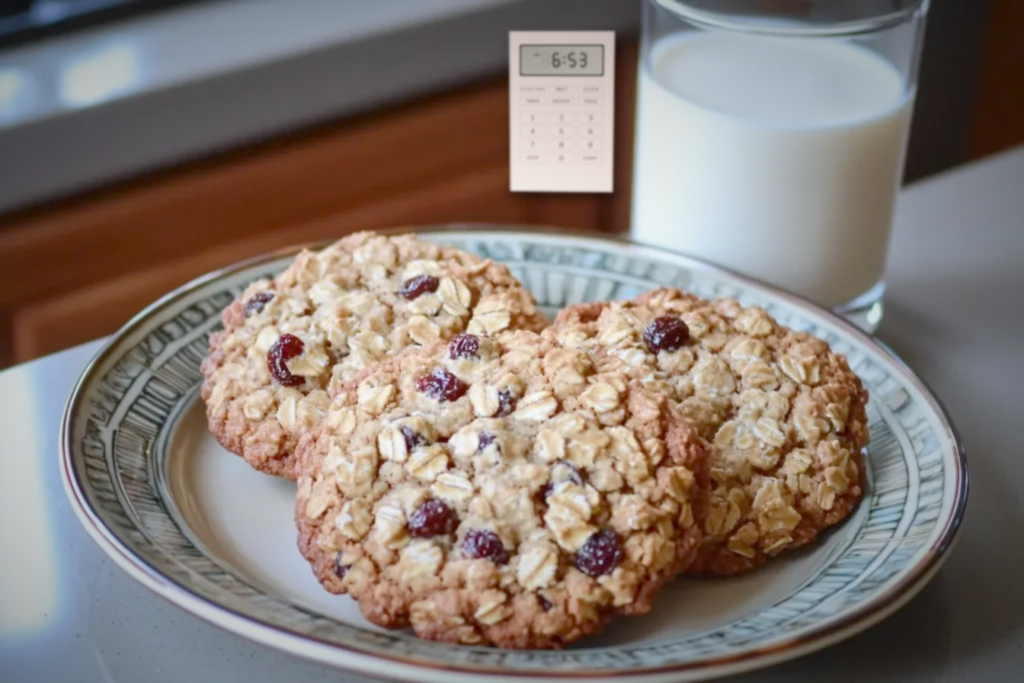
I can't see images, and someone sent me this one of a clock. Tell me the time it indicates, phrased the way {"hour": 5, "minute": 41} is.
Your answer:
{"hour": 6, "minute": 53}
